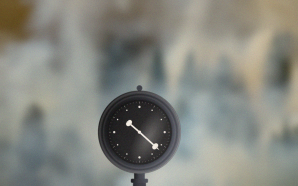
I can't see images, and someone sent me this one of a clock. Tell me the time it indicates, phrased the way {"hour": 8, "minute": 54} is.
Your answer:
{"hour": 10, "minute": 22}
